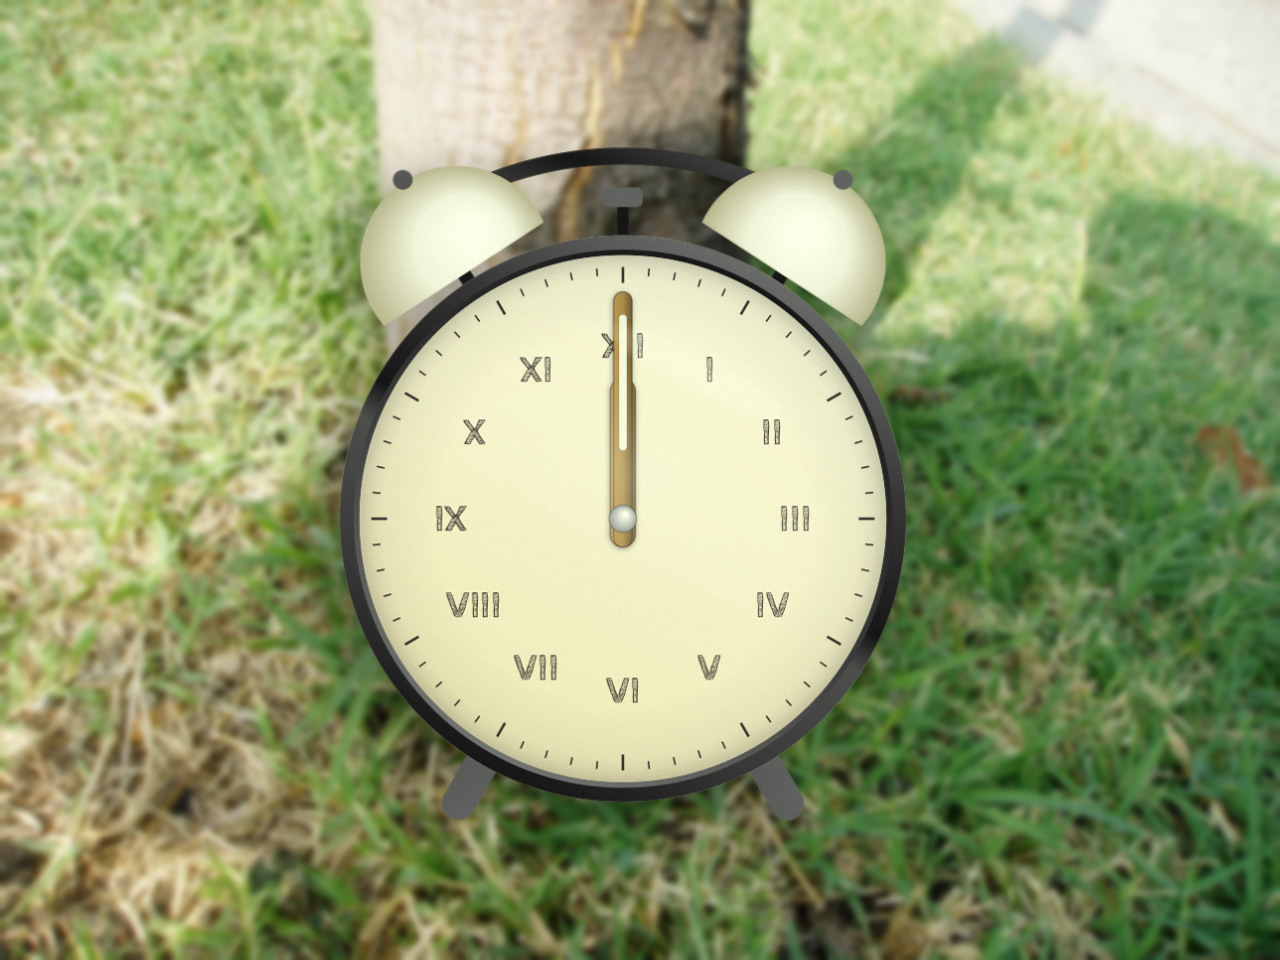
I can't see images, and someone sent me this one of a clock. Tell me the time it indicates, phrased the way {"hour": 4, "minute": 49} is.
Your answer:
{"hour": 12, "minute": 0}
